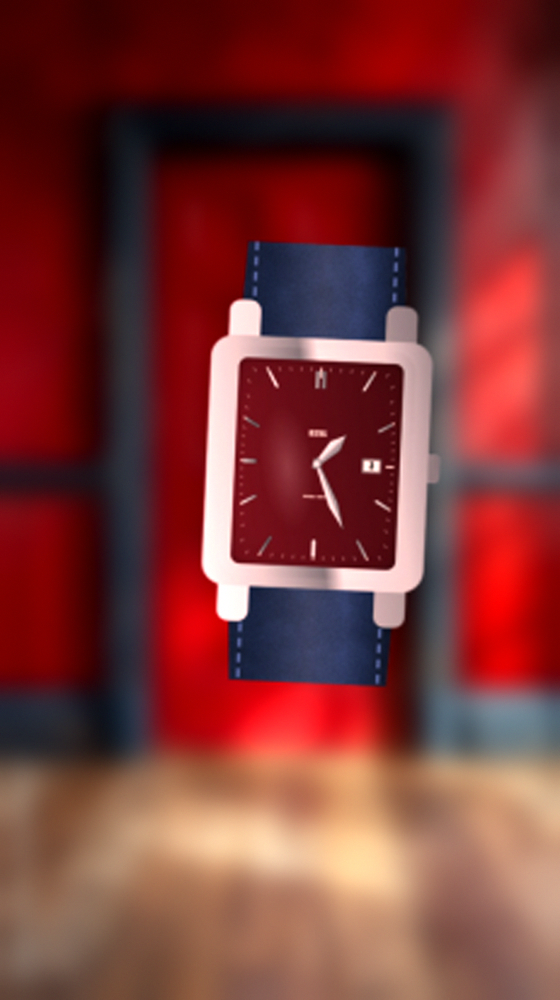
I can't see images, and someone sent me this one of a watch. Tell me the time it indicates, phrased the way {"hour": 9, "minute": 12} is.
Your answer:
{"hour": 1, "minute": 26}
